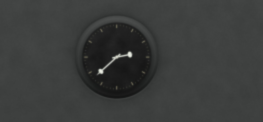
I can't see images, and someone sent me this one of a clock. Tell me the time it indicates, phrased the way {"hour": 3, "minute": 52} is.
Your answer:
{"hour": 2, "minute": 38}
